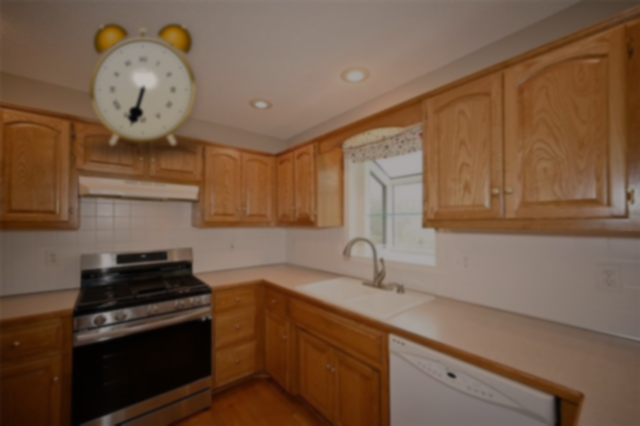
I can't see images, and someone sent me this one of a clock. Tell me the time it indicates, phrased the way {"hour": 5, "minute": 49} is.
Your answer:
{"hour": 6, "minute": 33}
